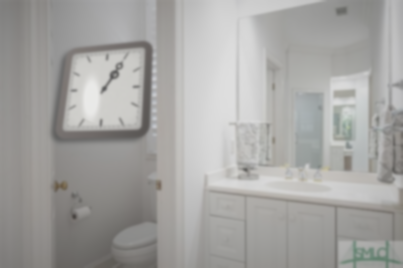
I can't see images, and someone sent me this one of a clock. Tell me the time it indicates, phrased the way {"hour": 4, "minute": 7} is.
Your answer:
{"hour": 1, "minute": 5}
